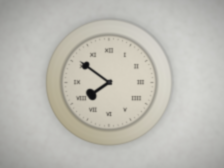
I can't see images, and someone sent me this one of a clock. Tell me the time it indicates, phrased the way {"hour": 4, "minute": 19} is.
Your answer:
{"hour": 7, "minute": 51}
